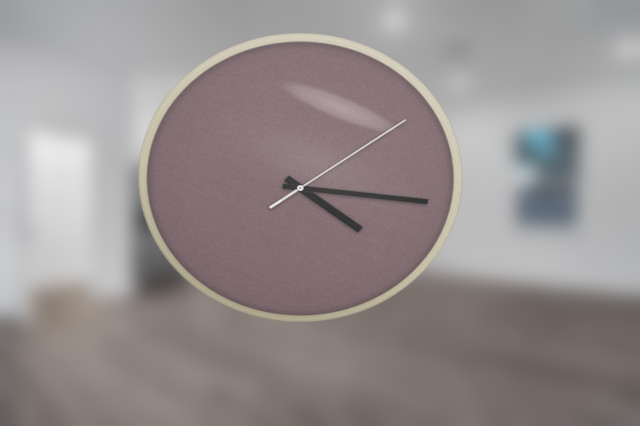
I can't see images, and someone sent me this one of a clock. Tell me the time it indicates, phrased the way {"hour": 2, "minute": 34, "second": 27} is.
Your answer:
{"hour": 4, "minute": 16, "second": 9}
